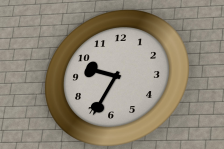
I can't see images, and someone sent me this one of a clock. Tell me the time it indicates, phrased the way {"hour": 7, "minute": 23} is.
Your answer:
{"hour": 9, "minute": 34}
